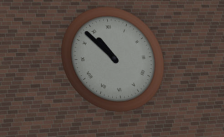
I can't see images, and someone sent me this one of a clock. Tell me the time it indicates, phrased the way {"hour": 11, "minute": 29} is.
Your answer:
{"hour": 10, "minute": 53}
